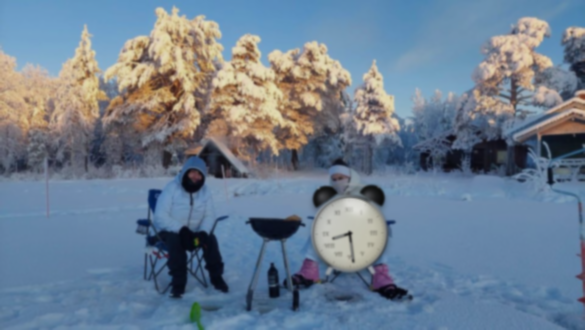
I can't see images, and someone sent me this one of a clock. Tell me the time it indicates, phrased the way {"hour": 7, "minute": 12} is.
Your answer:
{"hour": 8, "minute": 29}
